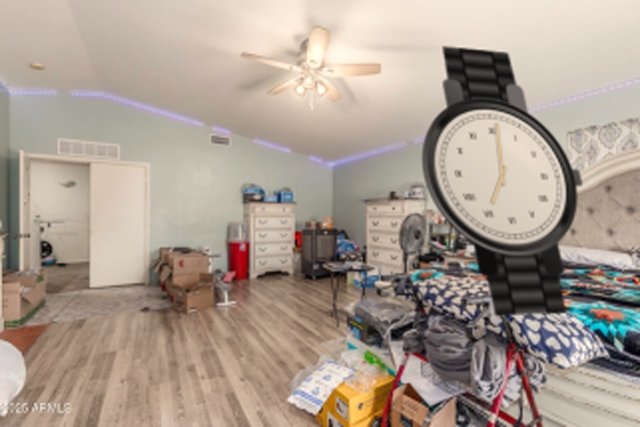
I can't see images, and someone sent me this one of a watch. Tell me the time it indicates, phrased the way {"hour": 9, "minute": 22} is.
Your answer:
{"hour": 7, "minute": 1}
